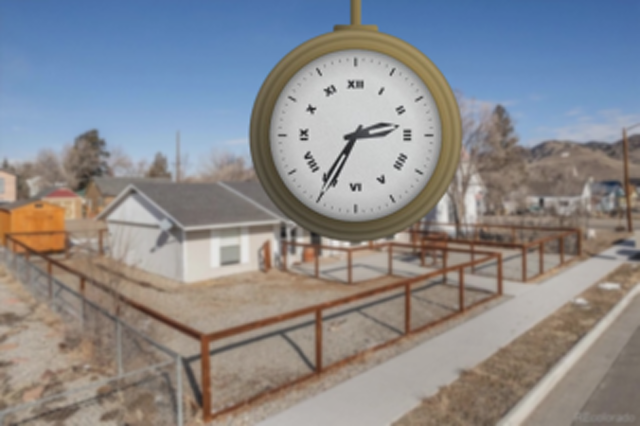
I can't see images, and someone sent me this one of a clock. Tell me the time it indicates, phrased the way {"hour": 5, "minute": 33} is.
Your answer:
{"hour": 2, "minute": 35}
